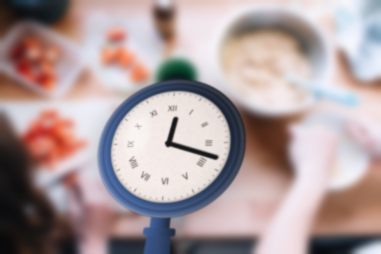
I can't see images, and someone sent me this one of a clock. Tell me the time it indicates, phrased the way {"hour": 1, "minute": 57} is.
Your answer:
{"hour": 12, "minute": 18}
